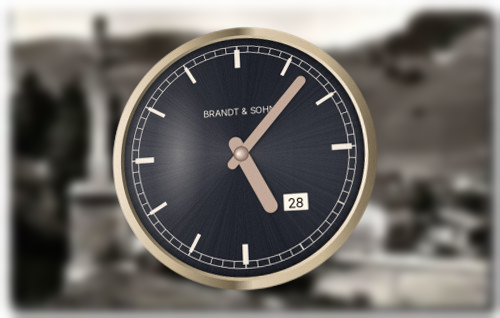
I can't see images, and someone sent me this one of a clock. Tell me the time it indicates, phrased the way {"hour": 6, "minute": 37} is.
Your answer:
{"hour": 5, "minute": 7}
